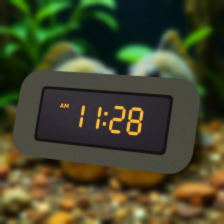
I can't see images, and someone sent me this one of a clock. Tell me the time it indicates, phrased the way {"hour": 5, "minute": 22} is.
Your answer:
{"hour": 11, "minute": 28}
